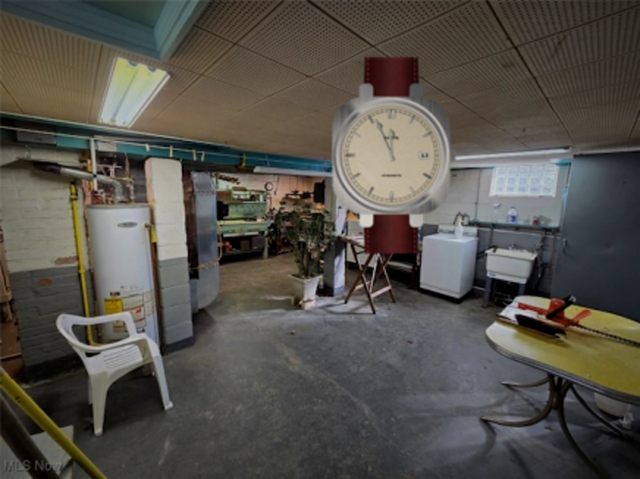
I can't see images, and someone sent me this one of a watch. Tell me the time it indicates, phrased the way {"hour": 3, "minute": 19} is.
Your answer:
{"hour": 11, "minute": 56}
